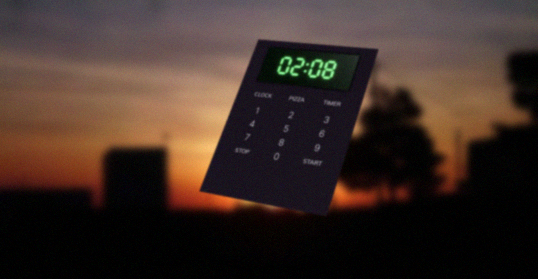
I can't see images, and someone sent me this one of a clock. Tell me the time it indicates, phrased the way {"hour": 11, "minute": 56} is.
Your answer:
{"hour": 2, "minute": 8}
